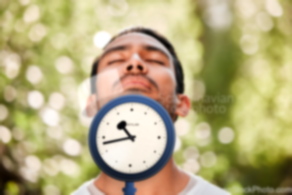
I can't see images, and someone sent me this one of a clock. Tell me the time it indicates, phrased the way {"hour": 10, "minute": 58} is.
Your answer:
{"hour": 10, "minute": 43}
